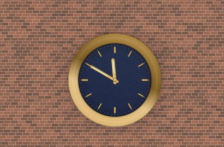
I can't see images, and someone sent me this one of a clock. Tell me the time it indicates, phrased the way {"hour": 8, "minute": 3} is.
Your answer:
{"hour": 11, "minute": 50}
